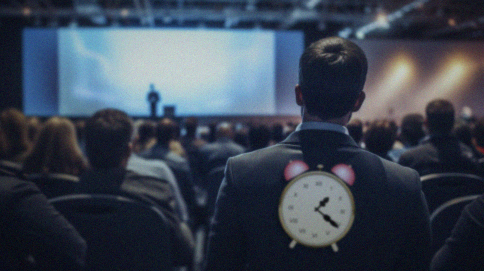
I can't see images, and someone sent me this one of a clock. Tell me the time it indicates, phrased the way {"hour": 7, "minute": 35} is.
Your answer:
{"hour": 1, "minute": 21}
